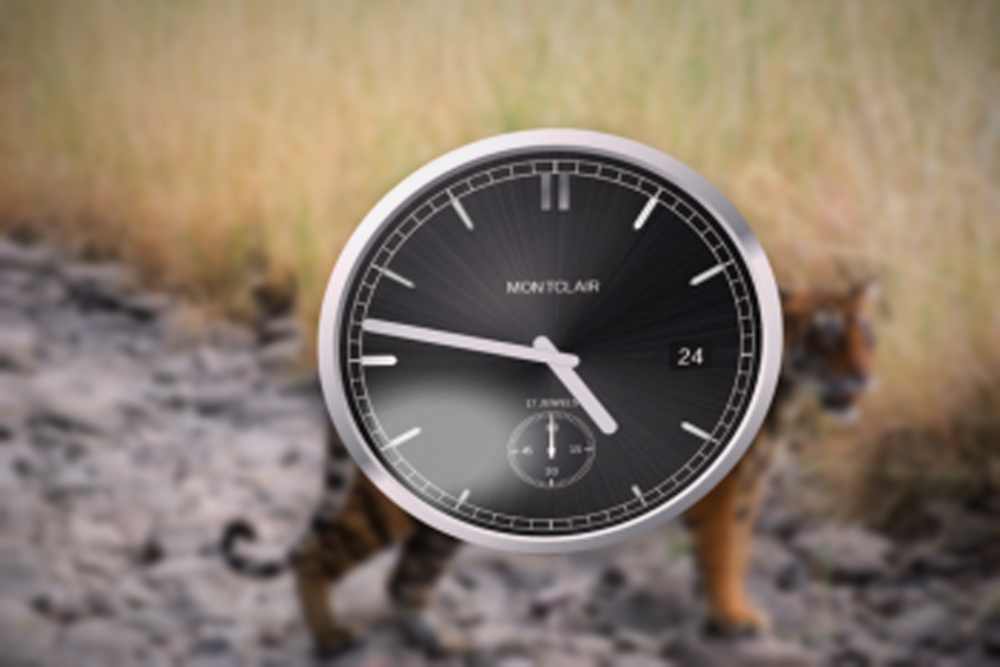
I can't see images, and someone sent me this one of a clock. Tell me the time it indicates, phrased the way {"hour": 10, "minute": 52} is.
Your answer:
{"hour": 4, "minute": 47}
